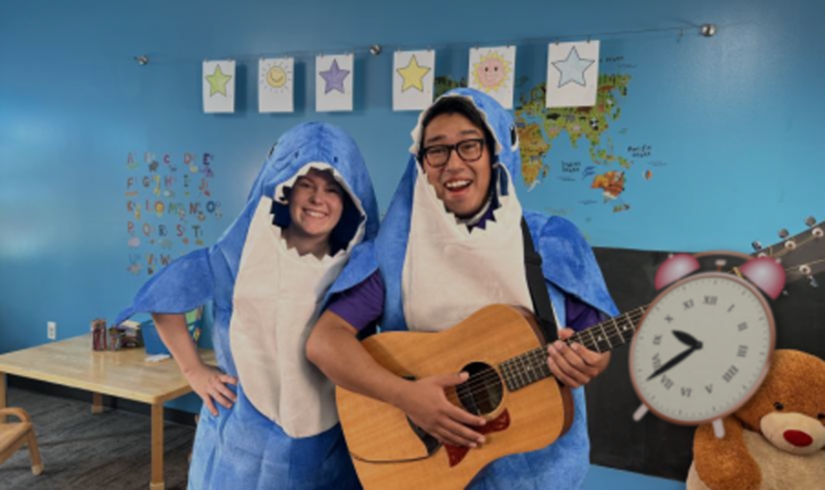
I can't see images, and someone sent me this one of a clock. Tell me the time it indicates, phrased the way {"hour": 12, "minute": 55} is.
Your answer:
{"hour": 9, "minute": 38}
